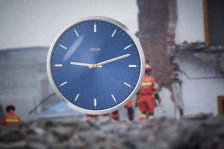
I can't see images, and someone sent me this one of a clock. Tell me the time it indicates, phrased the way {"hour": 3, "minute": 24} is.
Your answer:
{"hour": 9, "minute": 12}
